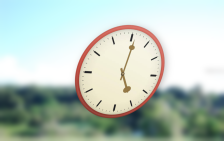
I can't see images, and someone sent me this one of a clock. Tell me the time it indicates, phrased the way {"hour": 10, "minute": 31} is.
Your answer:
{"hour": 5, "minute": 1}
